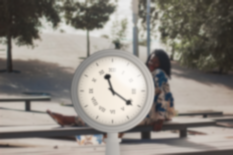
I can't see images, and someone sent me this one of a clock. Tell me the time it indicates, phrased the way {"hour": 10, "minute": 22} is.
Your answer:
{"hour": 11, "minute": 21}
